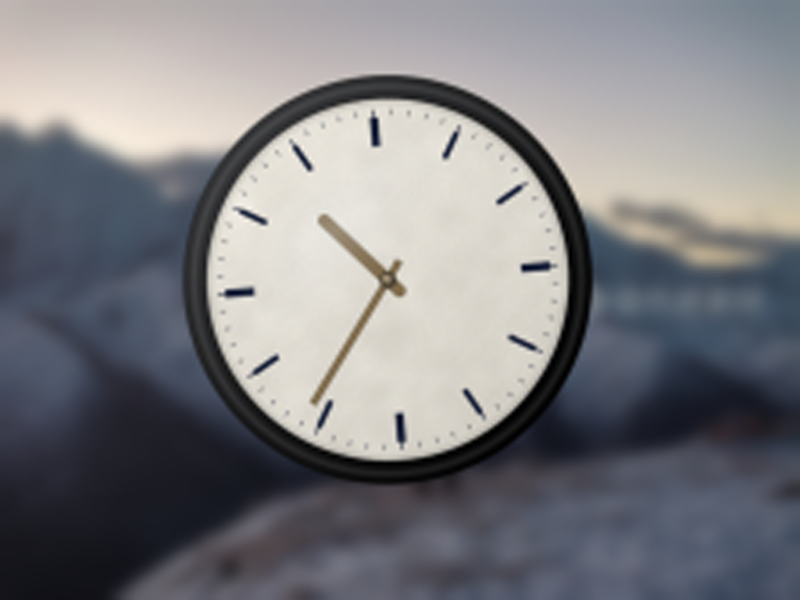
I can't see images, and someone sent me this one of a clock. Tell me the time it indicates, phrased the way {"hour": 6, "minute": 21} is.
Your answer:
{"hour": 10, "minute": 36}
